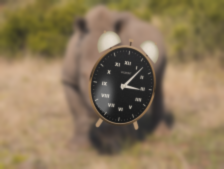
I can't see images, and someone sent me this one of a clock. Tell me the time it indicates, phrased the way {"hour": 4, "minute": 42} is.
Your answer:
{"hour": 3, "minute": 7}
